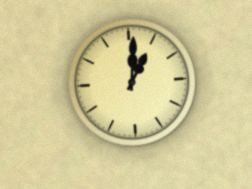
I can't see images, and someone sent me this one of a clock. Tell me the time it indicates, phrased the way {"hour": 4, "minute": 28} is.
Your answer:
{"hour": 1, "minute": 1}
